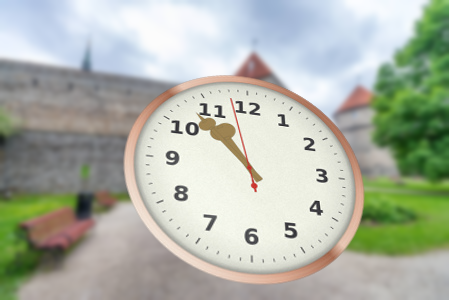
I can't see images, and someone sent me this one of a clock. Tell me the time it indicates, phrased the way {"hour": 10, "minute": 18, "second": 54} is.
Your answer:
{"hour": 10, "minute": 52, "second": 58}
